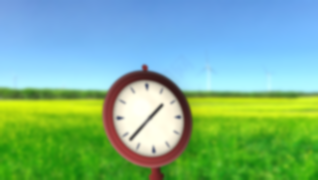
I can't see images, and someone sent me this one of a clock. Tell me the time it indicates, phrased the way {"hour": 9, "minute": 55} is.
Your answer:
{"hour": 1, "minute": 38}
